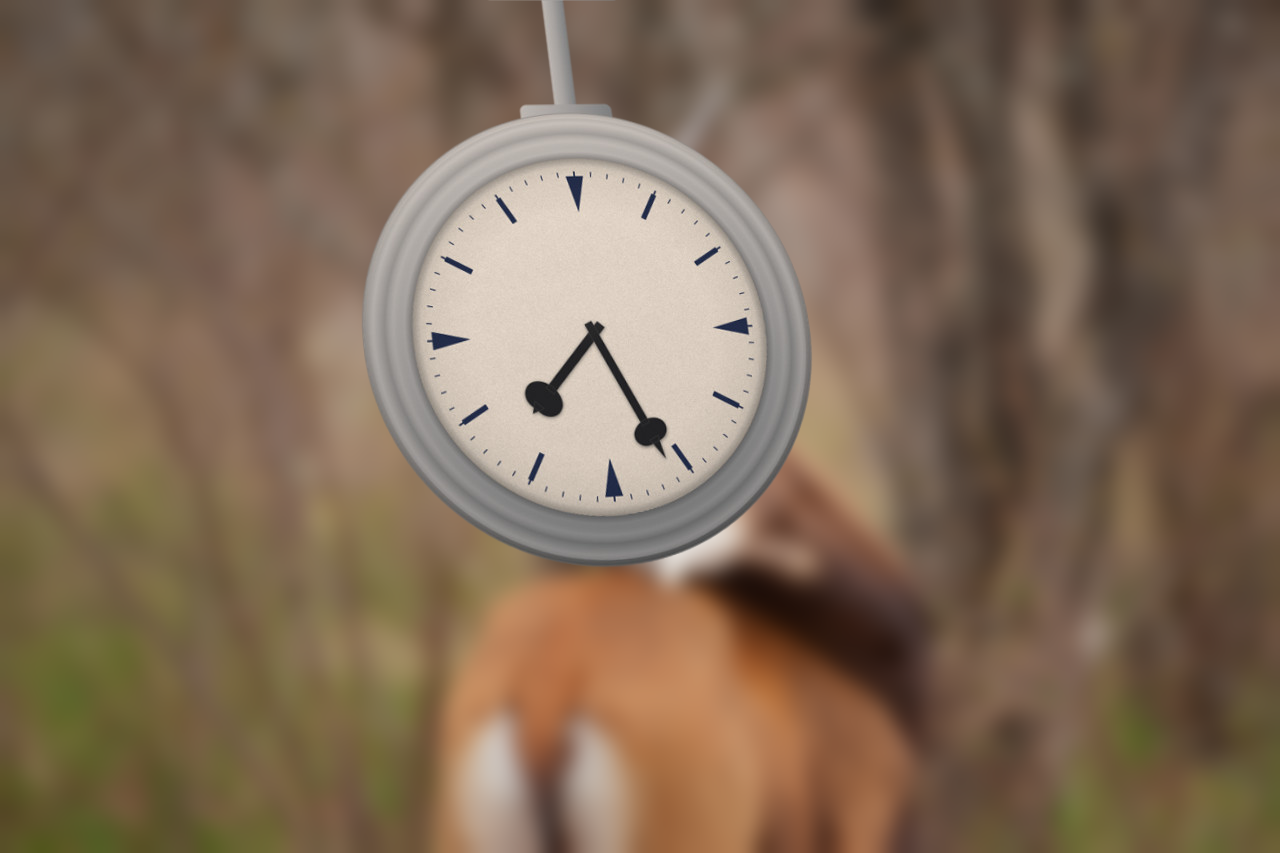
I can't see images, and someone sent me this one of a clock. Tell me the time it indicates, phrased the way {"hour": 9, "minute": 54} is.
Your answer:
{"hour": 7, "minute": 26}
